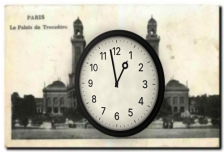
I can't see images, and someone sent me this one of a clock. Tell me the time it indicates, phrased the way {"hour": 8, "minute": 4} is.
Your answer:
{"hour": 12, "minute": 58}
